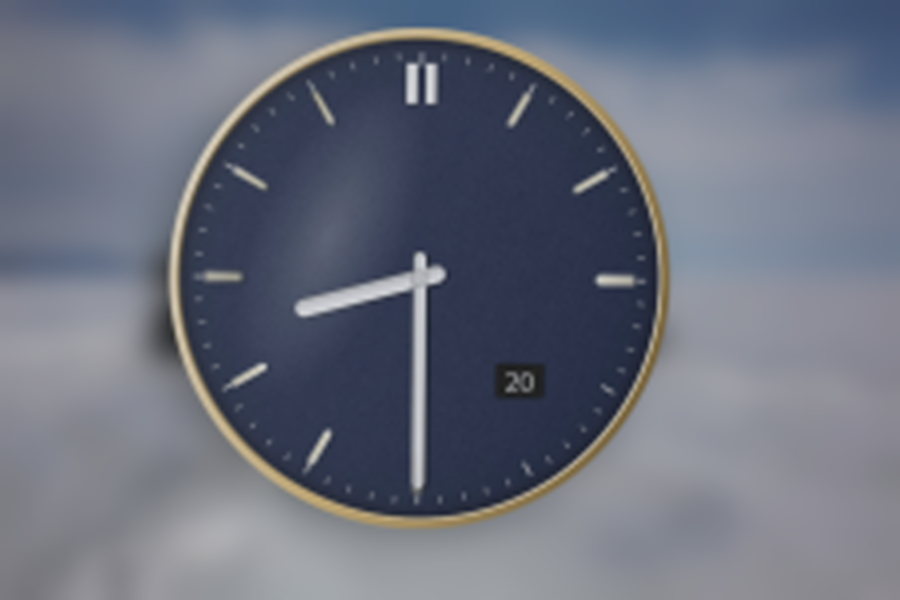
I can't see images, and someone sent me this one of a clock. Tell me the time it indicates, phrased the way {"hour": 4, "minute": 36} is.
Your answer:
{"hour": 8, "minute": 30}
